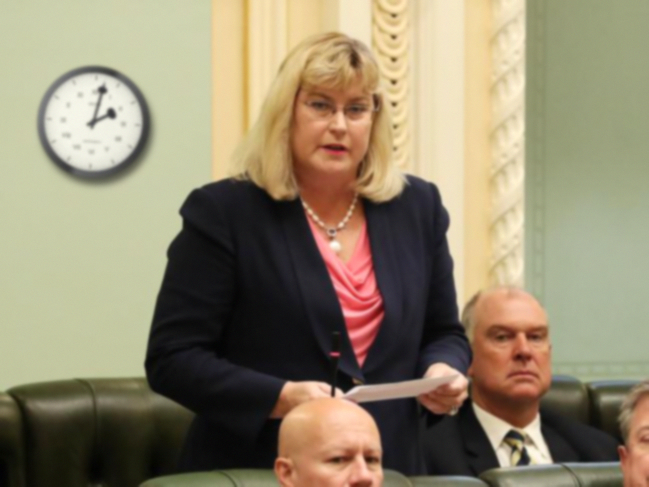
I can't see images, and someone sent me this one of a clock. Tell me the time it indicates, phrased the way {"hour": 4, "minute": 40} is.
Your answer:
{"hour": 2, "minute": 2}
